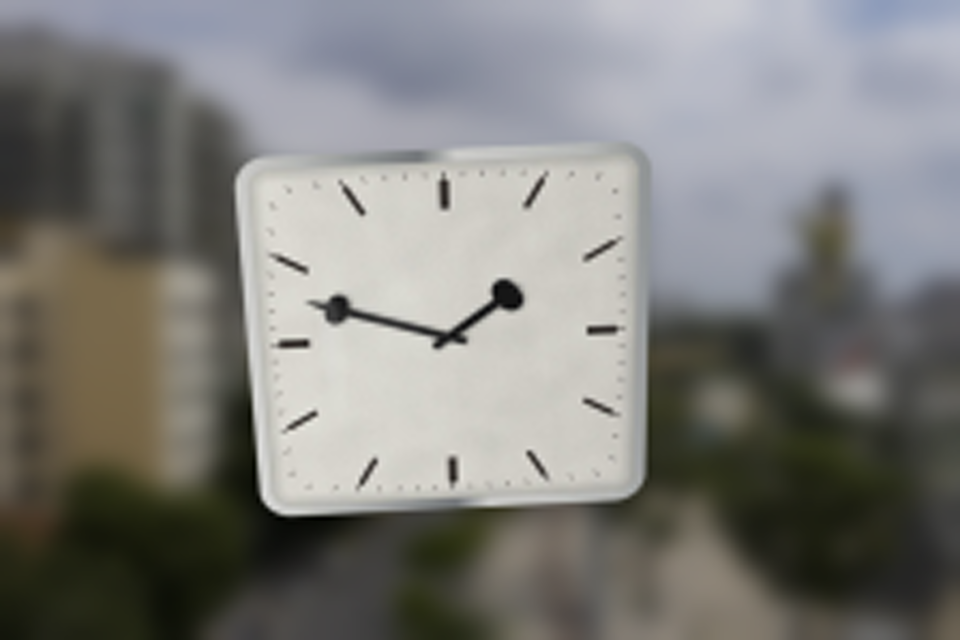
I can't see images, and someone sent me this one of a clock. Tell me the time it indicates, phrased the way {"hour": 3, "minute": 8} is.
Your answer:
{"hour": 1, "minute": 48}
